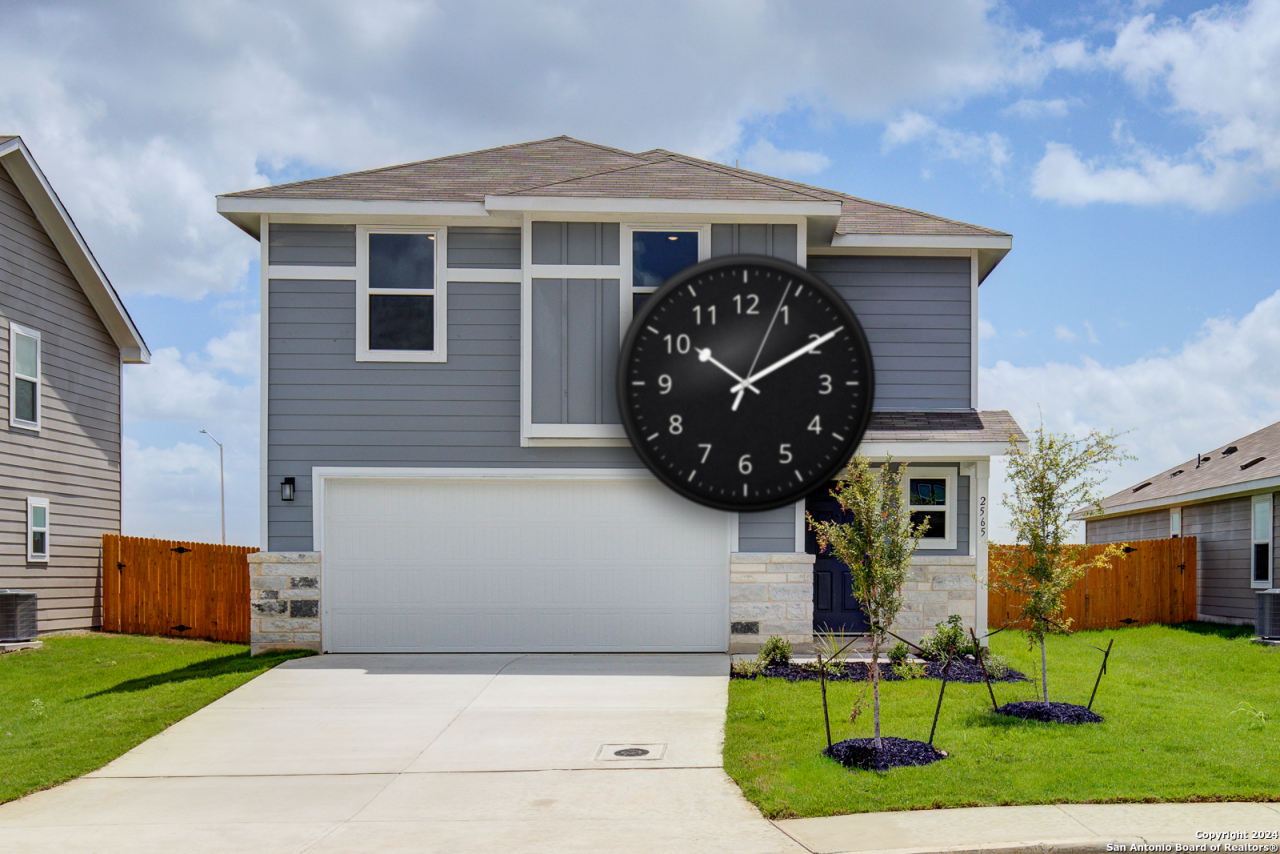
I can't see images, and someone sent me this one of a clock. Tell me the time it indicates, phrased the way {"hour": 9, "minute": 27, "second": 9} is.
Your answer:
{"hour": 10, "minute": 10, "second": 4}
